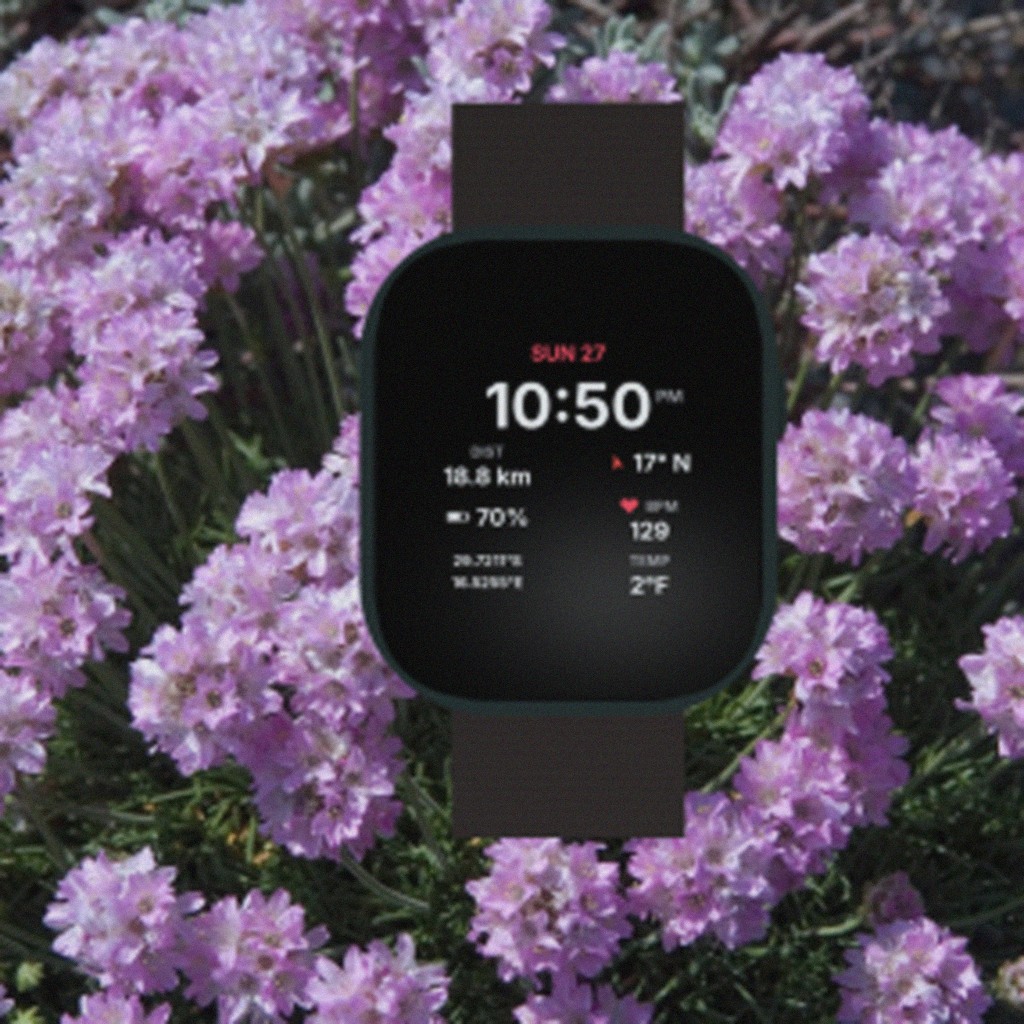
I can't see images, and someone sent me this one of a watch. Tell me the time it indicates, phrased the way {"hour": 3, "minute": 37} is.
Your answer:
{"hour": 10, "minute": 50}
